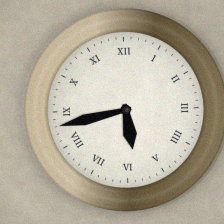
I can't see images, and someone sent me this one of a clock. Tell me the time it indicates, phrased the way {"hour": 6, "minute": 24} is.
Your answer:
{"hour": 5, "minute": 43}
